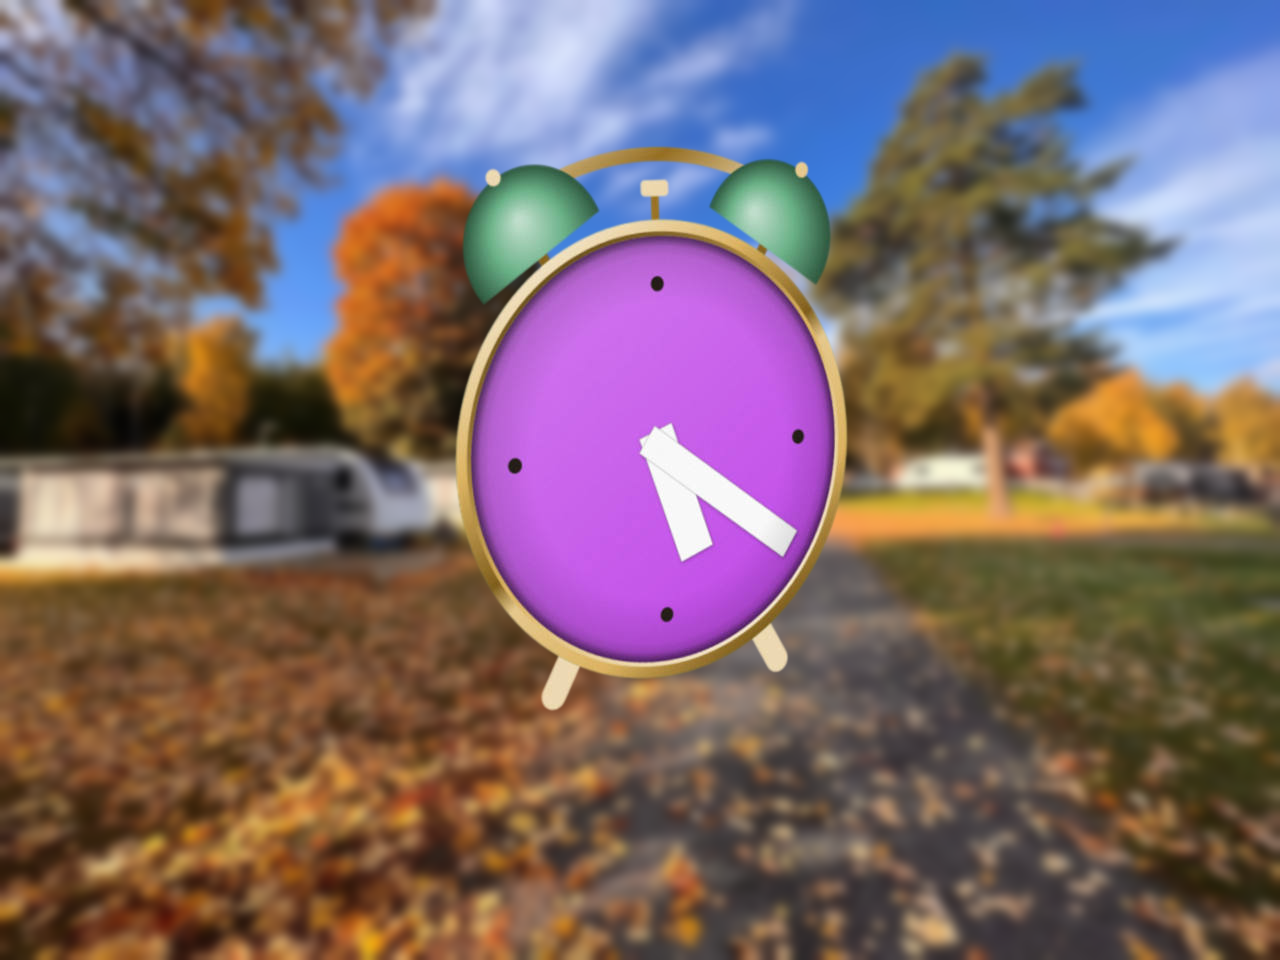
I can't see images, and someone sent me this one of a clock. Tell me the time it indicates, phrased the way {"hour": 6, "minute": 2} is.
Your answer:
{"hour": 5, "minute": 21}
